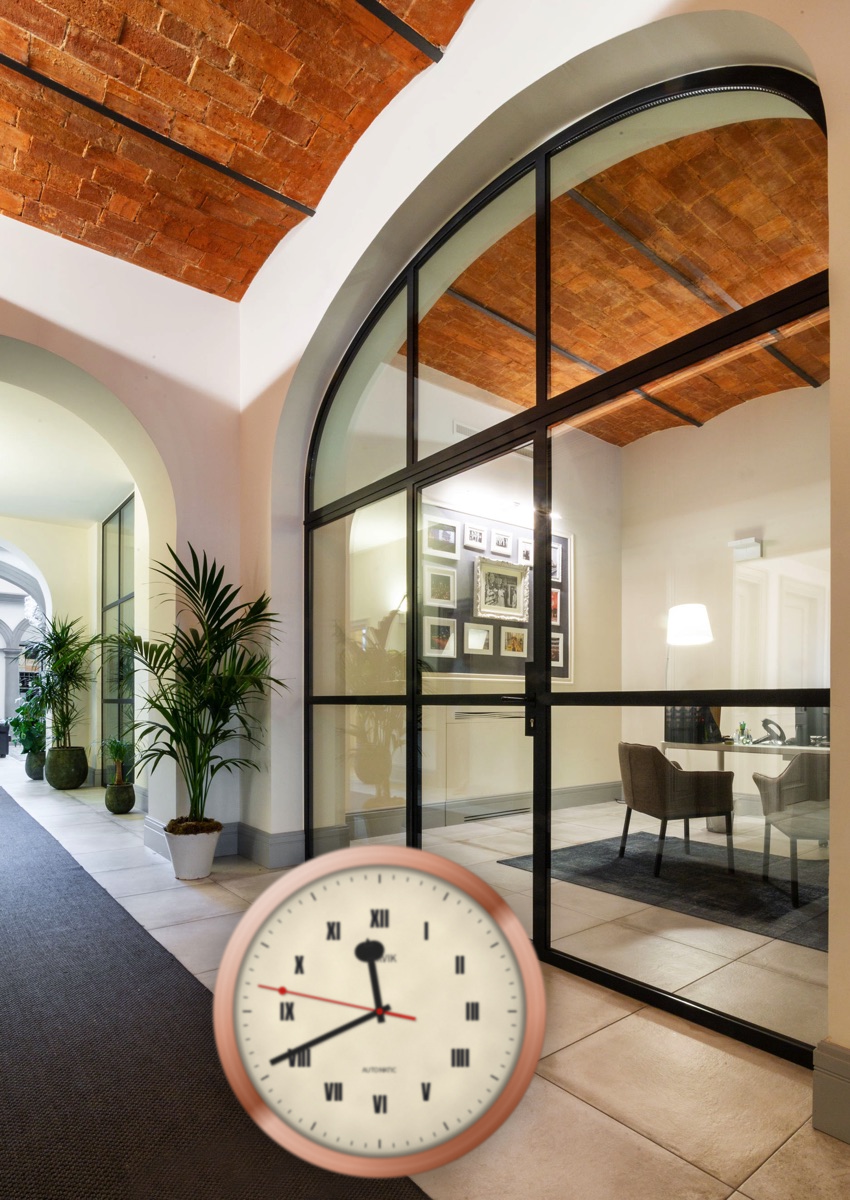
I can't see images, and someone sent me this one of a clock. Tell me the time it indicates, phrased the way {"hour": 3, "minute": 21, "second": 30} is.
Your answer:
{"hour": 11, "minute": 40, "second": 47}
